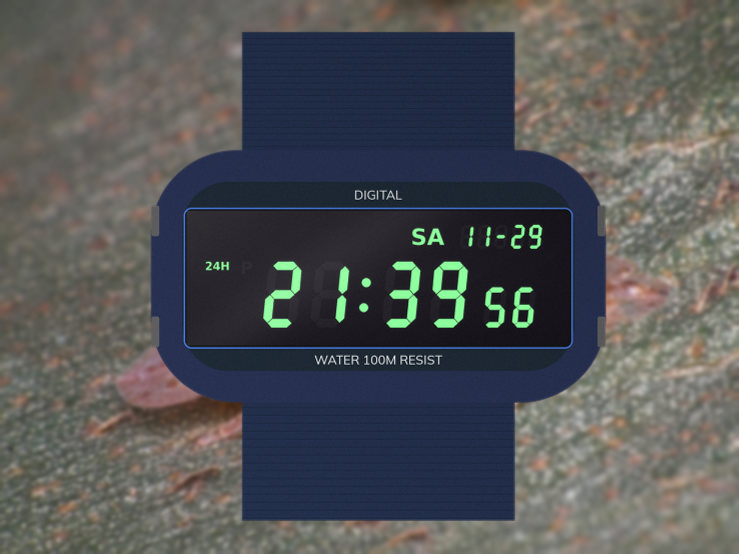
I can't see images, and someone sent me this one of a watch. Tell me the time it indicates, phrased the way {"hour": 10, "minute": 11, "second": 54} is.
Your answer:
{"hour": 21, "minute": 39, "second": 56}
